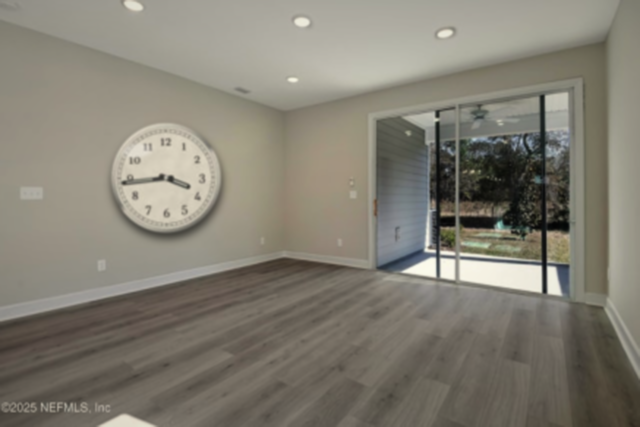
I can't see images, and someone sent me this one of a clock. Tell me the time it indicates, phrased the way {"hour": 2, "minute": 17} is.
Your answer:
{"hour": 3, "minute": 44}
